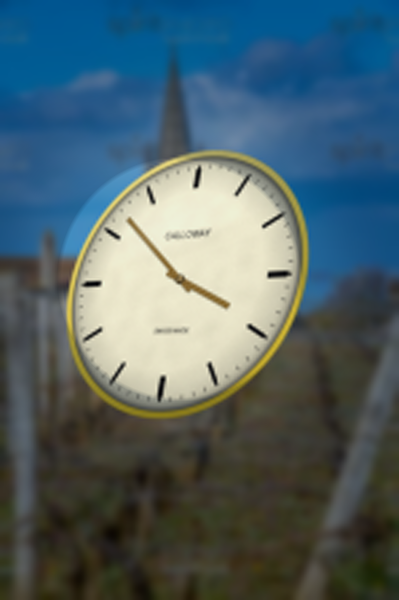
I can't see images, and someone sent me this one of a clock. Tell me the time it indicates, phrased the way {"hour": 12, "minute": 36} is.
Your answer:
{"hour": 3, "minute": 52}
